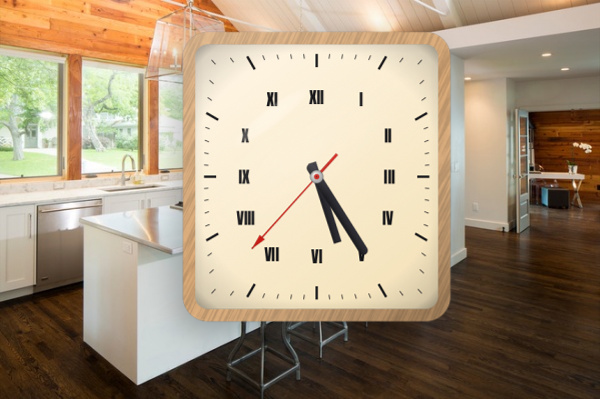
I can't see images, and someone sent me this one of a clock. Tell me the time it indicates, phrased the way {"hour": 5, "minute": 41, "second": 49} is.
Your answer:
{"hour": 5, "minute": 24, "second": 37}
